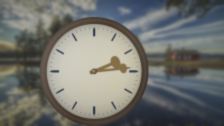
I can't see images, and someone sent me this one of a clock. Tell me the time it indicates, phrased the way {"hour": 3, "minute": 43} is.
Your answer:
{"hour": 2, "minute": 14}
